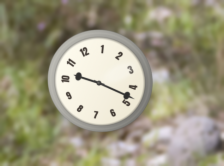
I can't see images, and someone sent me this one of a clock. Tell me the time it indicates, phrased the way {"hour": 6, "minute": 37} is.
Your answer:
{"hour": 10, "minute": 23}
